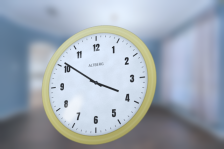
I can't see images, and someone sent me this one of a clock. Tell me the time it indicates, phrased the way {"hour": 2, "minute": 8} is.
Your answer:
{"hour": 3, "minute": 51}
